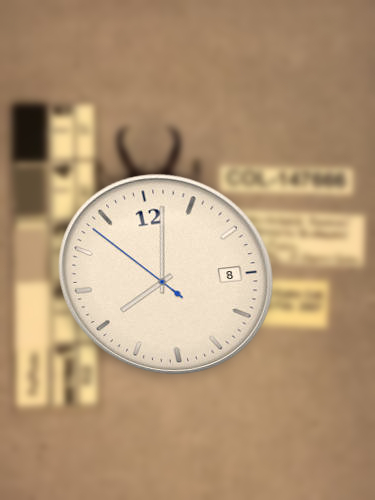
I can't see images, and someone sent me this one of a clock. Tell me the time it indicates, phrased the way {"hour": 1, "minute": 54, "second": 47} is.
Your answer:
{"hour": 8, "minute": 1, "second": 53}
